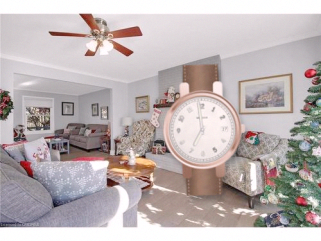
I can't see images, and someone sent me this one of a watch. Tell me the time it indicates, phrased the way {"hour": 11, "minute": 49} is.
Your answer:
{"hour": 6, "minute": 59}
